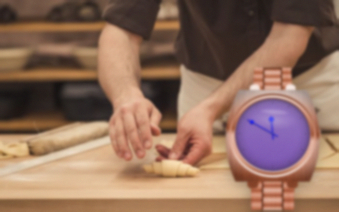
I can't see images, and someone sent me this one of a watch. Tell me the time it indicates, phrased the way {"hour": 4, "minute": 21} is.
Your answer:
{"hour": 11, "minute": 50}
